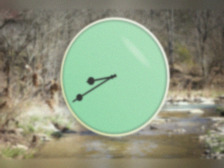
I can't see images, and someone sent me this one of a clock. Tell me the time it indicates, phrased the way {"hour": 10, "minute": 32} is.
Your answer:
{"hour": 8, "minute": 40}
